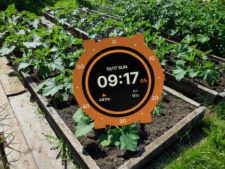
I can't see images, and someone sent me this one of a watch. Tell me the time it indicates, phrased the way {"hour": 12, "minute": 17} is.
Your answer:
{"hour": 9, "minute": 17}
